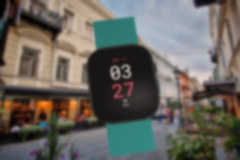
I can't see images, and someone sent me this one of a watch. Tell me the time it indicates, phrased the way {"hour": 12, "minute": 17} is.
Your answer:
{"hour": 3, "minute": 27}
